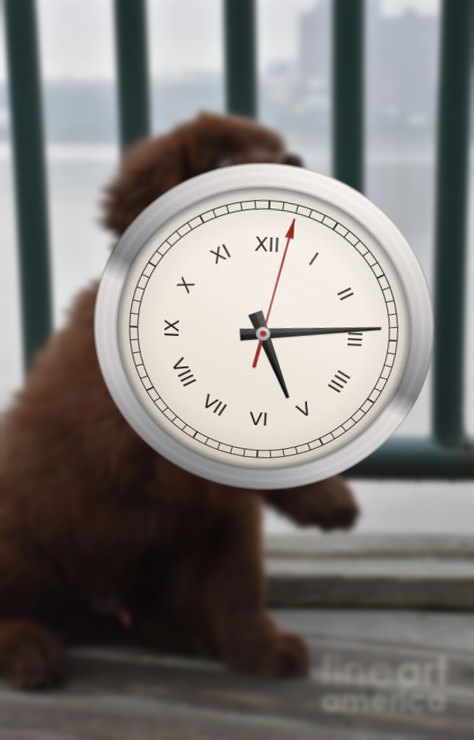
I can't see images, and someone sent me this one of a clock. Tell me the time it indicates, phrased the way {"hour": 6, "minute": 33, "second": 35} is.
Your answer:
{"hour": 5, "minute": 14, "second": 2}
